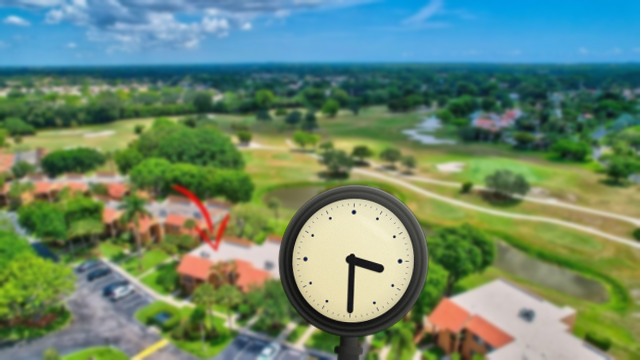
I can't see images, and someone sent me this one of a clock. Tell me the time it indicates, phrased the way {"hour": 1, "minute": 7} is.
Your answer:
{"hour": 3, "minute": 30}
